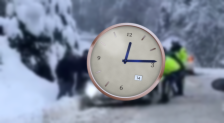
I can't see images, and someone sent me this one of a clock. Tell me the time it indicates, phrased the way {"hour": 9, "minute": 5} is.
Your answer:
{"hour": 12, "minute": 14}
